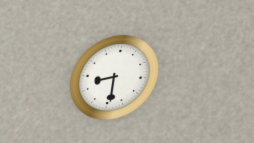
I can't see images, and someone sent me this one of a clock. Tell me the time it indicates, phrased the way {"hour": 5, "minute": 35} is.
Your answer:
{"hour": 8, "minute": 29}
